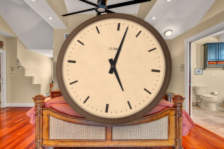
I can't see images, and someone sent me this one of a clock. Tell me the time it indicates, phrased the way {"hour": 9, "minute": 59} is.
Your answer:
{"hour": 5, "minute": 2}
